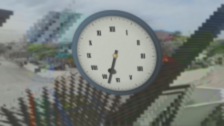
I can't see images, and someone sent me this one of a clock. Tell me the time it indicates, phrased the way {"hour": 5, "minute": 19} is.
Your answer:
{"hour": 6, "minute": 33}
